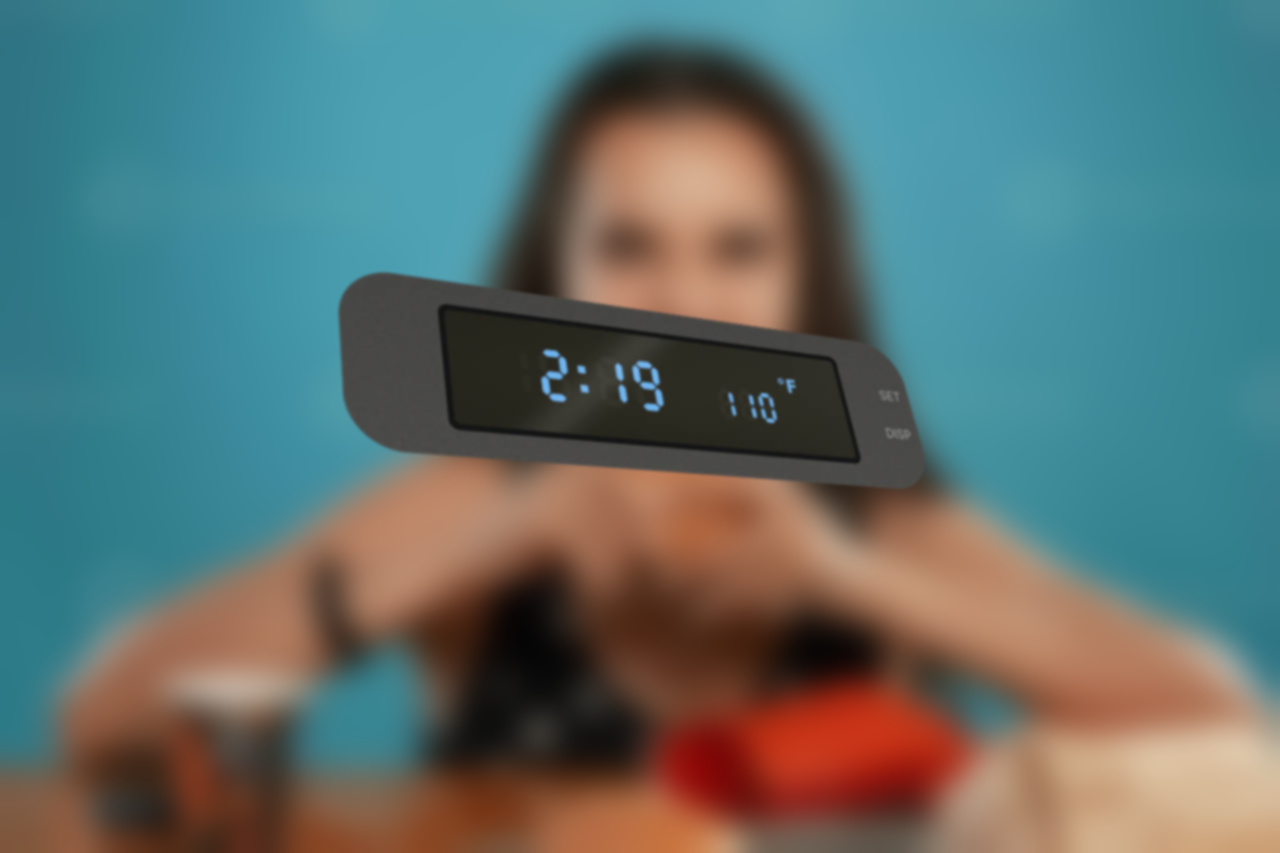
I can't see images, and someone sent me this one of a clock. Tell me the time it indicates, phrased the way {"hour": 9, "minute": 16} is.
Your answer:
{"hour": 2, "minute": 19}
